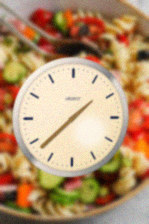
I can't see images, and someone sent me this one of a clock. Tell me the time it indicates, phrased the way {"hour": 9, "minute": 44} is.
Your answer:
{"hour": 1, "minute": 38}
